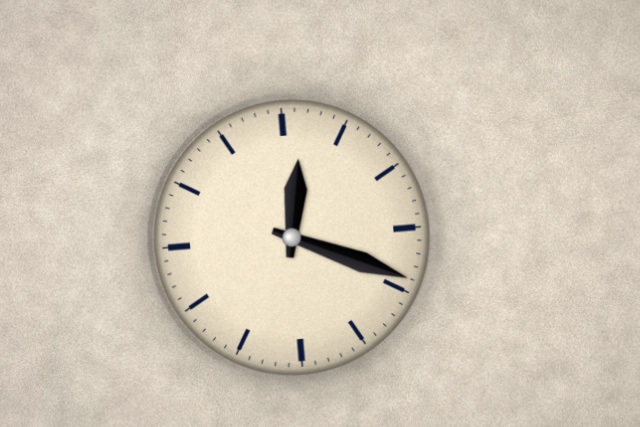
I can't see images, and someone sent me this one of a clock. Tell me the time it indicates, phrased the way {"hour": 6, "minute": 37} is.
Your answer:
{"hour": 12, "minute": 19}
